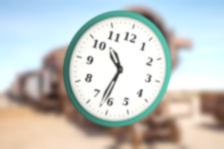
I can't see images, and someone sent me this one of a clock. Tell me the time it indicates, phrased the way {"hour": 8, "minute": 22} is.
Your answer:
{"hour": 10, "minute": 32}
